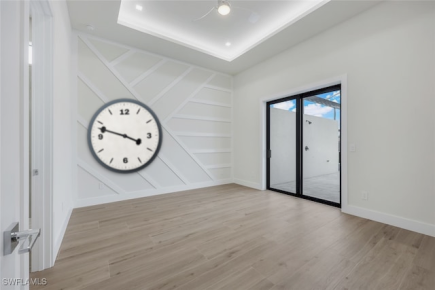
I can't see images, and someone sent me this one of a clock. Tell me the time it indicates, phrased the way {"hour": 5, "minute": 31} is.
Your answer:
{"hour": 3, "minute": 48}
